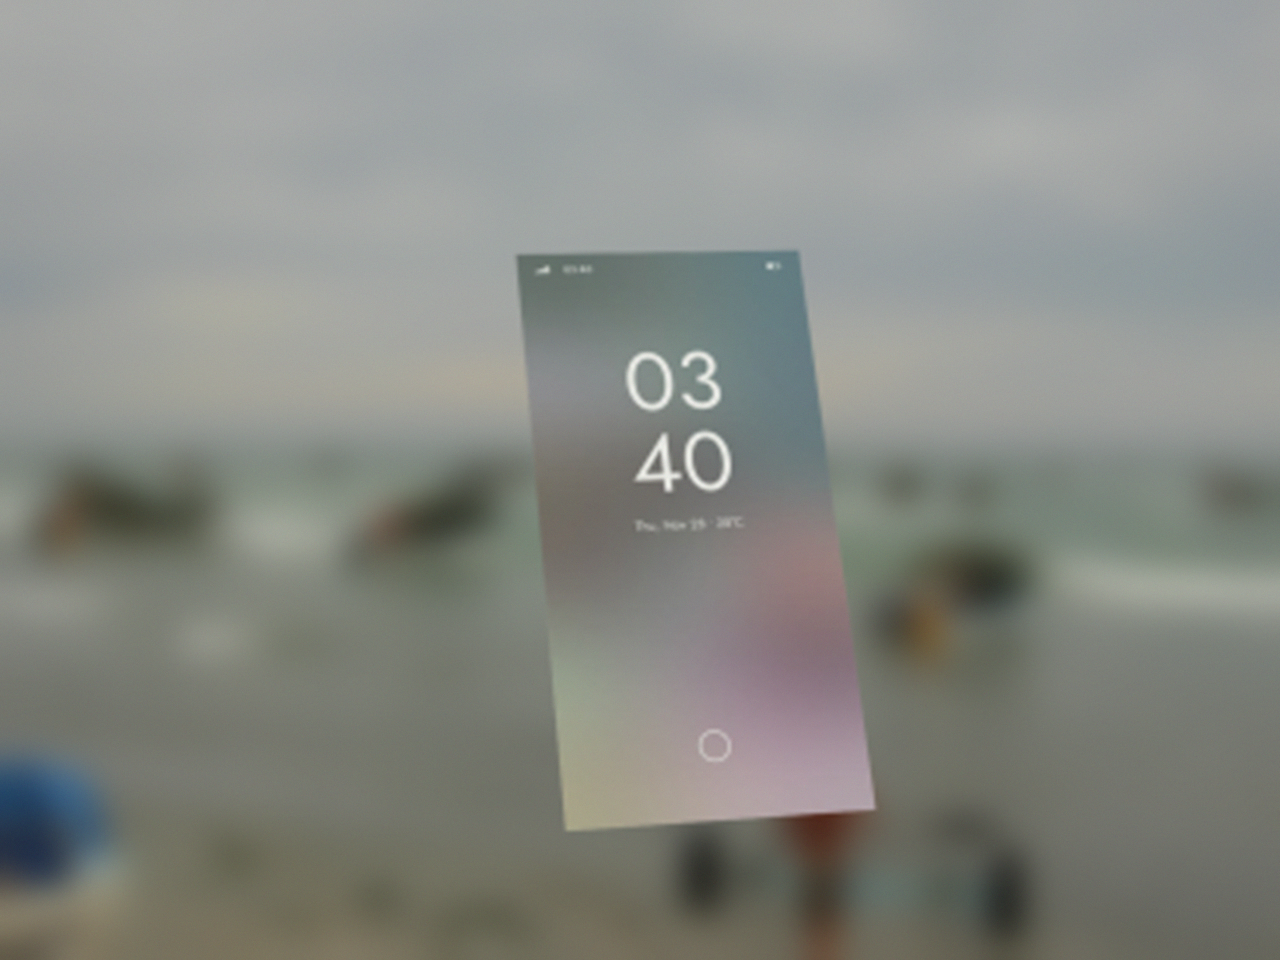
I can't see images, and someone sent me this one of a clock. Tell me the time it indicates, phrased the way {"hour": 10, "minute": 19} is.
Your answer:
{"hour": 3, "minute": 40}
